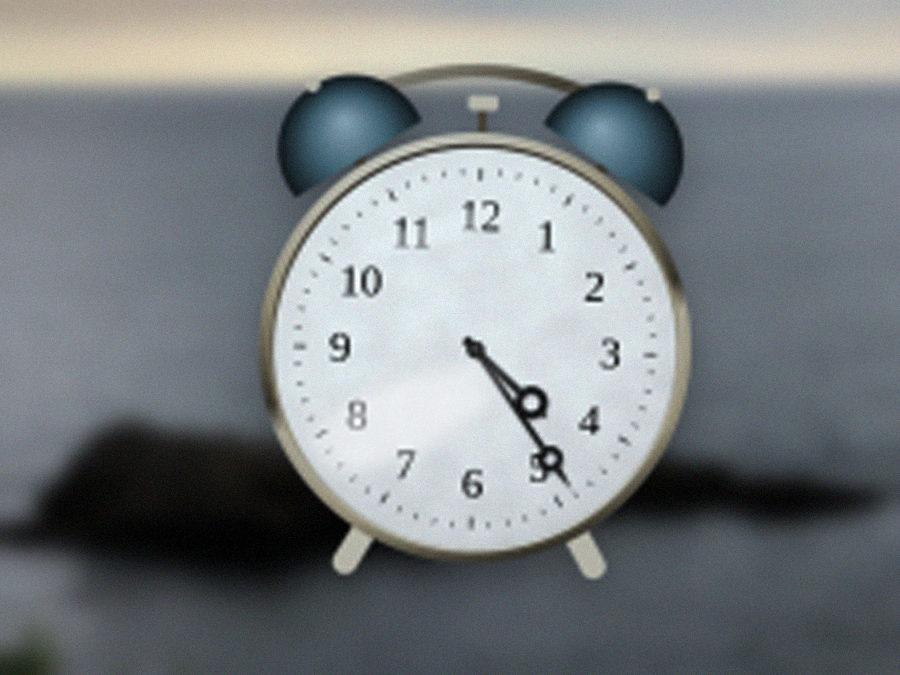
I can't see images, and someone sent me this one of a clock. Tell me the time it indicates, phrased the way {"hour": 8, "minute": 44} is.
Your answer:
{"hour": 4, "minute": 24}
